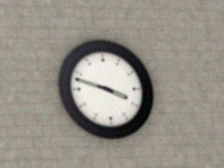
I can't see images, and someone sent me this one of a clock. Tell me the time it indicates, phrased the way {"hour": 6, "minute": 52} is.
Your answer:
{"hour": 3, "minute": 48}
